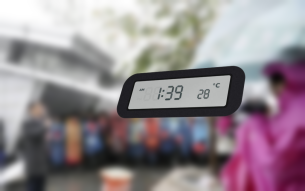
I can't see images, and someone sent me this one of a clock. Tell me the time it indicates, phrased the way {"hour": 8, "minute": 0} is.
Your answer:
{"hour": 1, "minute": 39}
